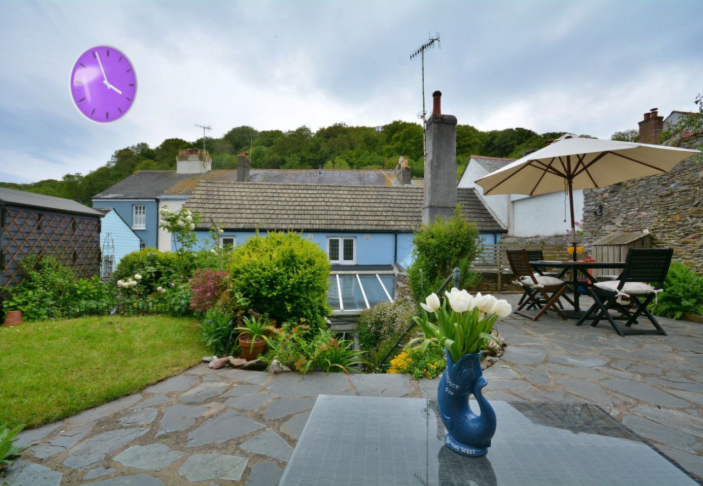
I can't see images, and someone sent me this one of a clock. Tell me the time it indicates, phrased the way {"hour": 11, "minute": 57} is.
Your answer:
{"hour": 3, "minute": 56}
